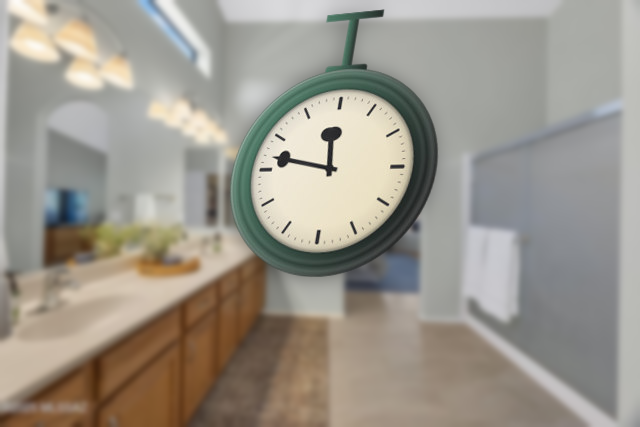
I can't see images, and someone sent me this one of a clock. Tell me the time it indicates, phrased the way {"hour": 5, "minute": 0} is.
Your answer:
{"hour": 11, "minute": 47}
